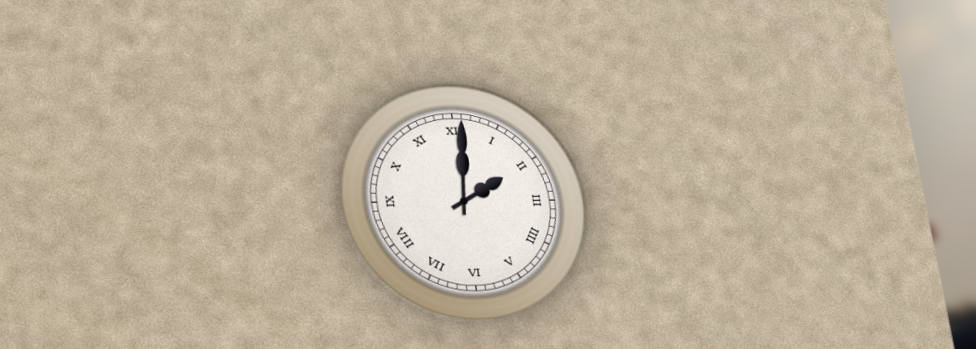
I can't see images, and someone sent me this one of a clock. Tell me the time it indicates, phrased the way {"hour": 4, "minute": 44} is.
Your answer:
{"hour": 2, "minute": 1}
